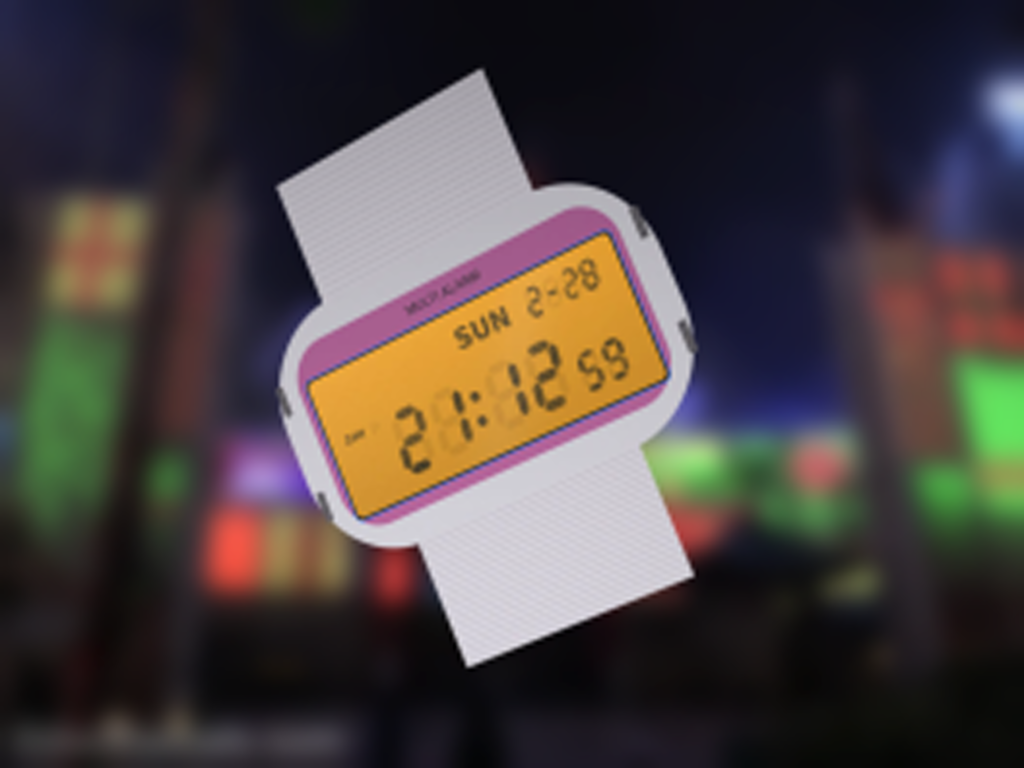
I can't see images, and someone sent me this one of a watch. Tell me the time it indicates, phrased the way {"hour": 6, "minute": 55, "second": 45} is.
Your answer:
{"hour": 21, "minute": 12, "second": 59}
